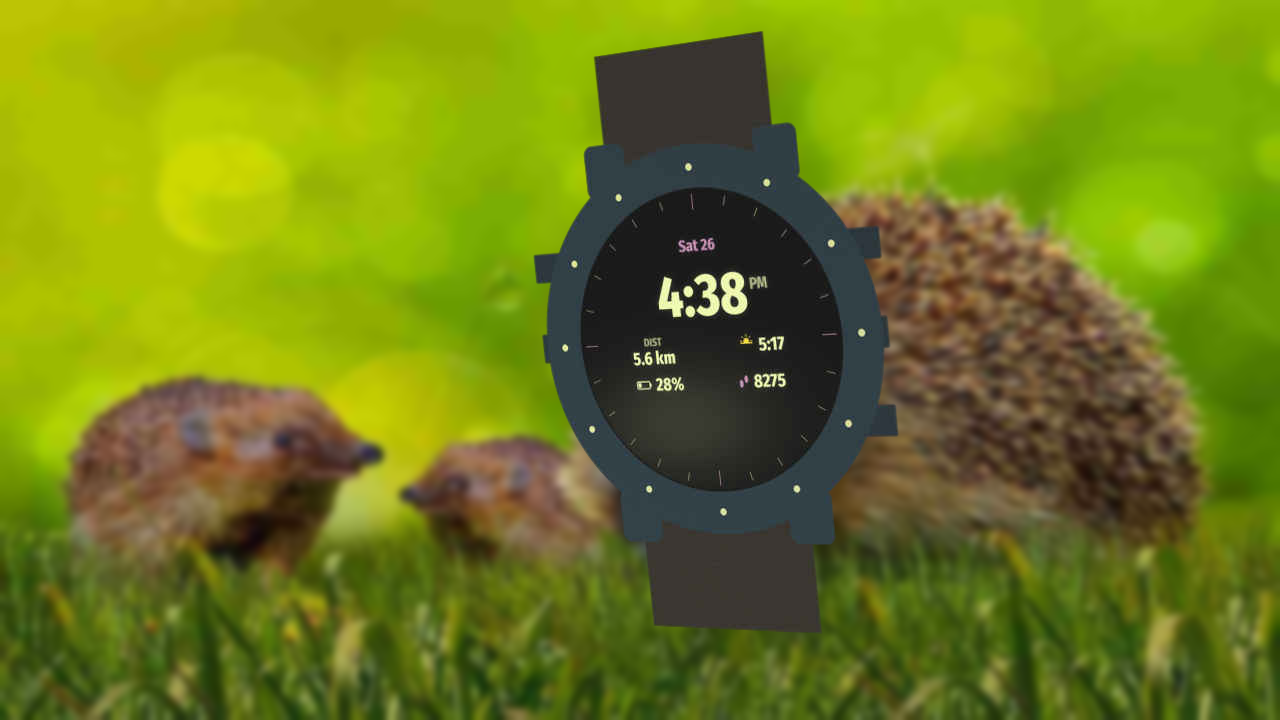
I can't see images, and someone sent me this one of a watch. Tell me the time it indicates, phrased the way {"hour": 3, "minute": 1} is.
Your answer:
{"hour": 4, "minute": 38}
